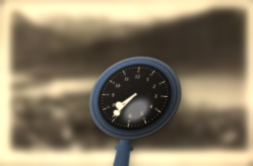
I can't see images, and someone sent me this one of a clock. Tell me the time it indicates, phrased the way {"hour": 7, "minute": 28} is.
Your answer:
{"hour": 7, "minute": 36}
